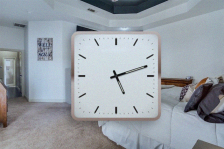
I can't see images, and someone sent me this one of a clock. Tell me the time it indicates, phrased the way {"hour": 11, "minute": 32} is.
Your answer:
{"hour": 5, "minute": 12}
